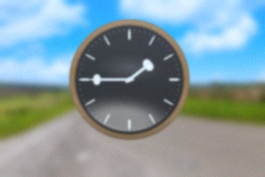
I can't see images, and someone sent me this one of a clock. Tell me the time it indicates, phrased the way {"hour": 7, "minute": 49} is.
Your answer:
{"hour": 1, "minute": 45}
